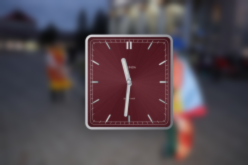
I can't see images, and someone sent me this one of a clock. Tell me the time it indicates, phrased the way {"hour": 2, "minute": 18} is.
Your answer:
{"hour": 11, "minute": 31}
